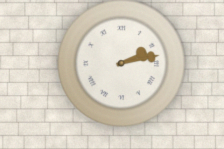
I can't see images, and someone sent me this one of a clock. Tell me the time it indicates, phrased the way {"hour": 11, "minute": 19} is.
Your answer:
{"hour": 2, "minute": 13}
